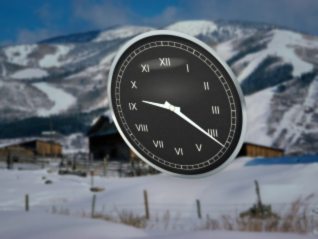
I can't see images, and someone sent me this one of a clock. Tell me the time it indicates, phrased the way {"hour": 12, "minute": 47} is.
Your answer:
{"hour": 9, "minute": 21}
